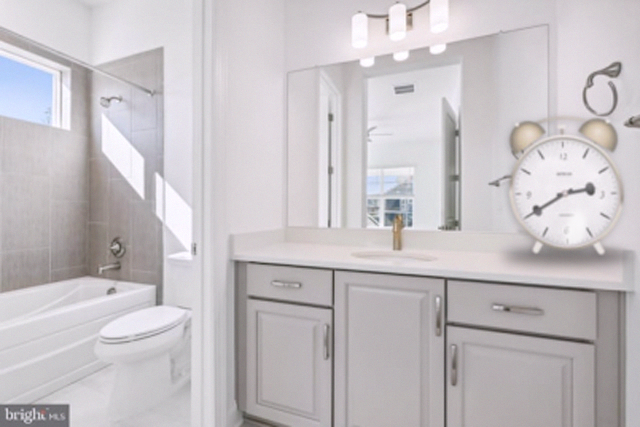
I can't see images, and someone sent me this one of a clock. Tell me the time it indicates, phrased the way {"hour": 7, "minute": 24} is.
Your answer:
{"hour": 2, "minute": 40}
